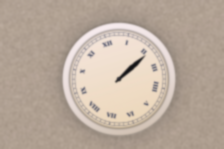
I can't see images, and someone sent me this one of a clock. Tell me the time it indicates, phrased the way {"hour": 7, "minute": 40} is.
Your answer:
{"hour": 2, "minute": 11}
